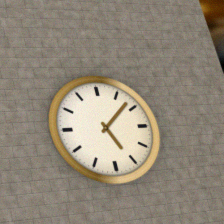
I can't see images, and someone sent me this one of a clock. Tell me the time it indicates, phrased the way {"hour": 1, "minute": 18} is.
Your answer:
{"hour": 5, "minute": 8}
